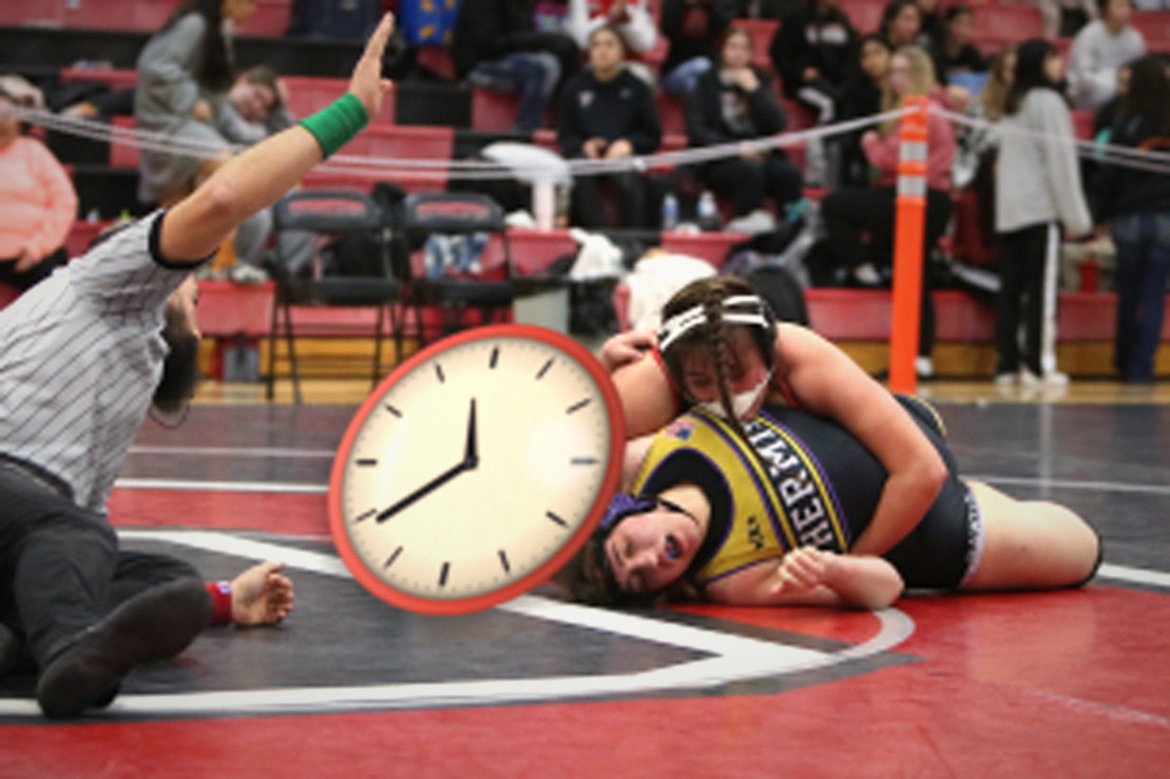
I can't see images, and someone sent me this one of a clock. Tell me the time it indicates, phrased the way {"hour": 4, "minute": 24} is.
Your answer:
{"hour": 11, "minute": 39}
